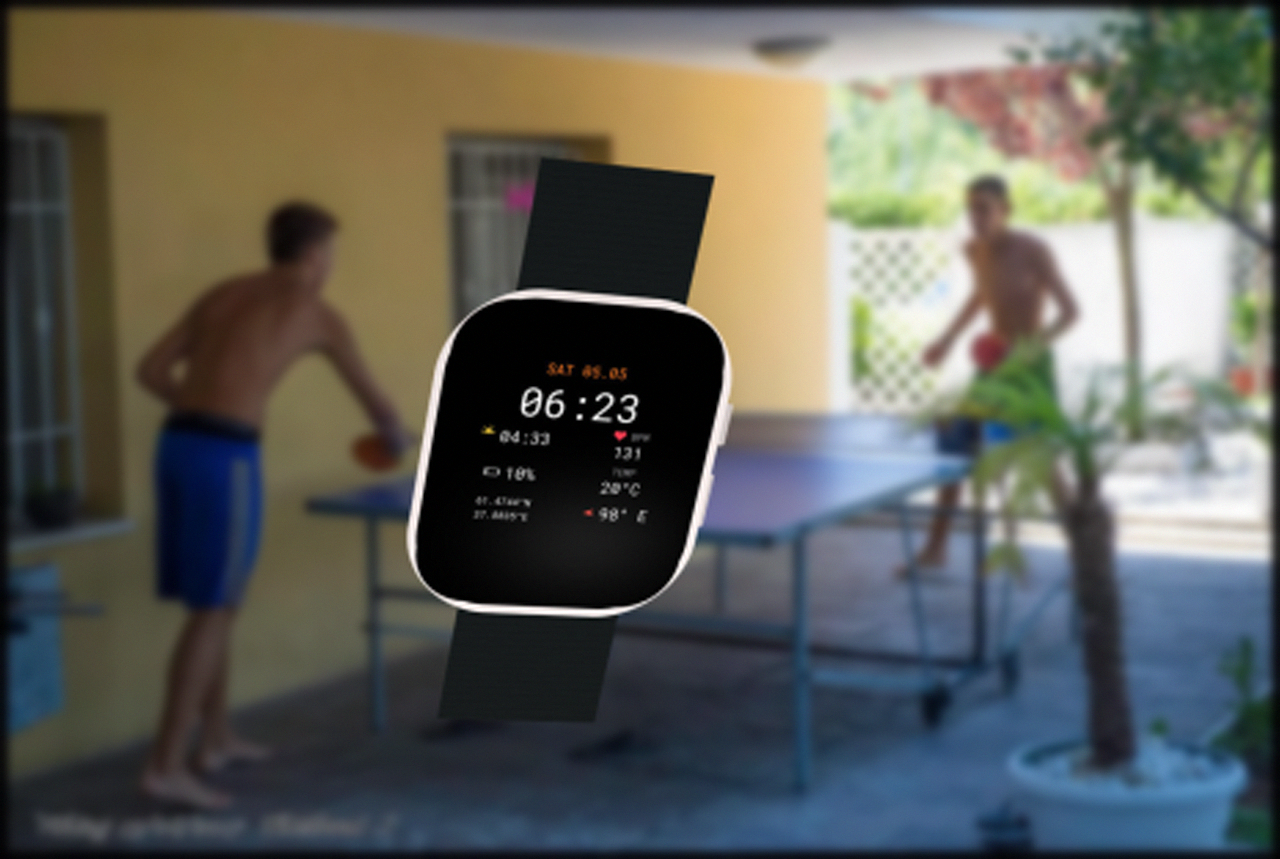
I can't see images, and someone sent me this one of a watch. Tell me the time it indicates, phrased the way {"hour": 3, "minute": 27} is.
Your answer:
{"hour": 6, "minute": 23}
